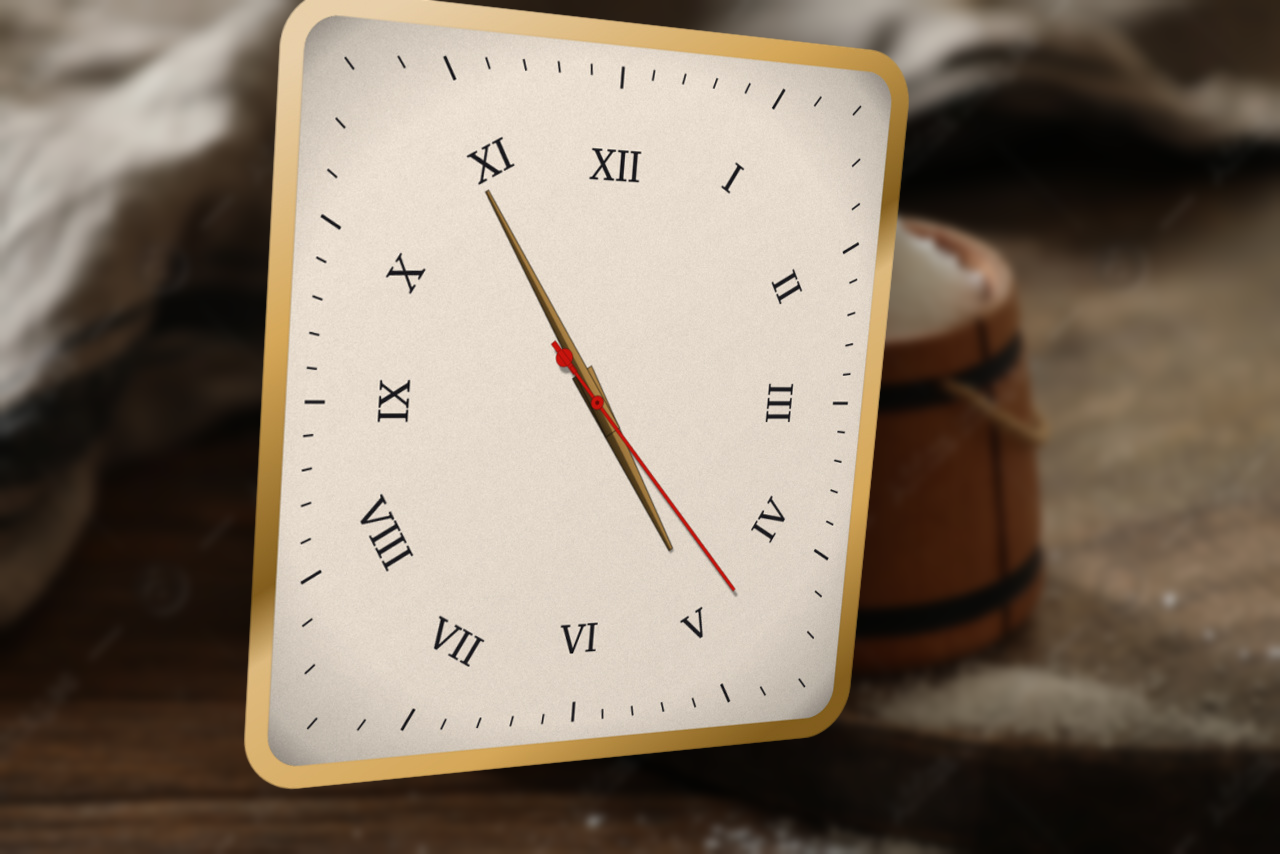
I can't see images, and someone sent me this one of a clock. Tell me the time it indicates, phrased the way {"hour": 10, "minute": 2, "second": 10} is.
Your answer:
{"hour": 4, "minute": 54, "second": 23}
